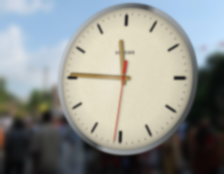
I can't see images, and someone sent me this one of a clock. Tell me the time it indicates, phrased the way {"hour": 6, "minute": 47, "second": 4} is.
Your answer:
{"hour": 11, "minute": 45, "second": 31}
